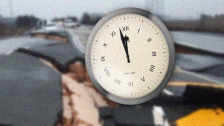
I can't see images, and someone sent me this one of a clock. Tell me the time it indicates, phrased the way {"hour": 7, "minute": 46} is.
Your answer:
{"hour": 11, "minute": 58}
